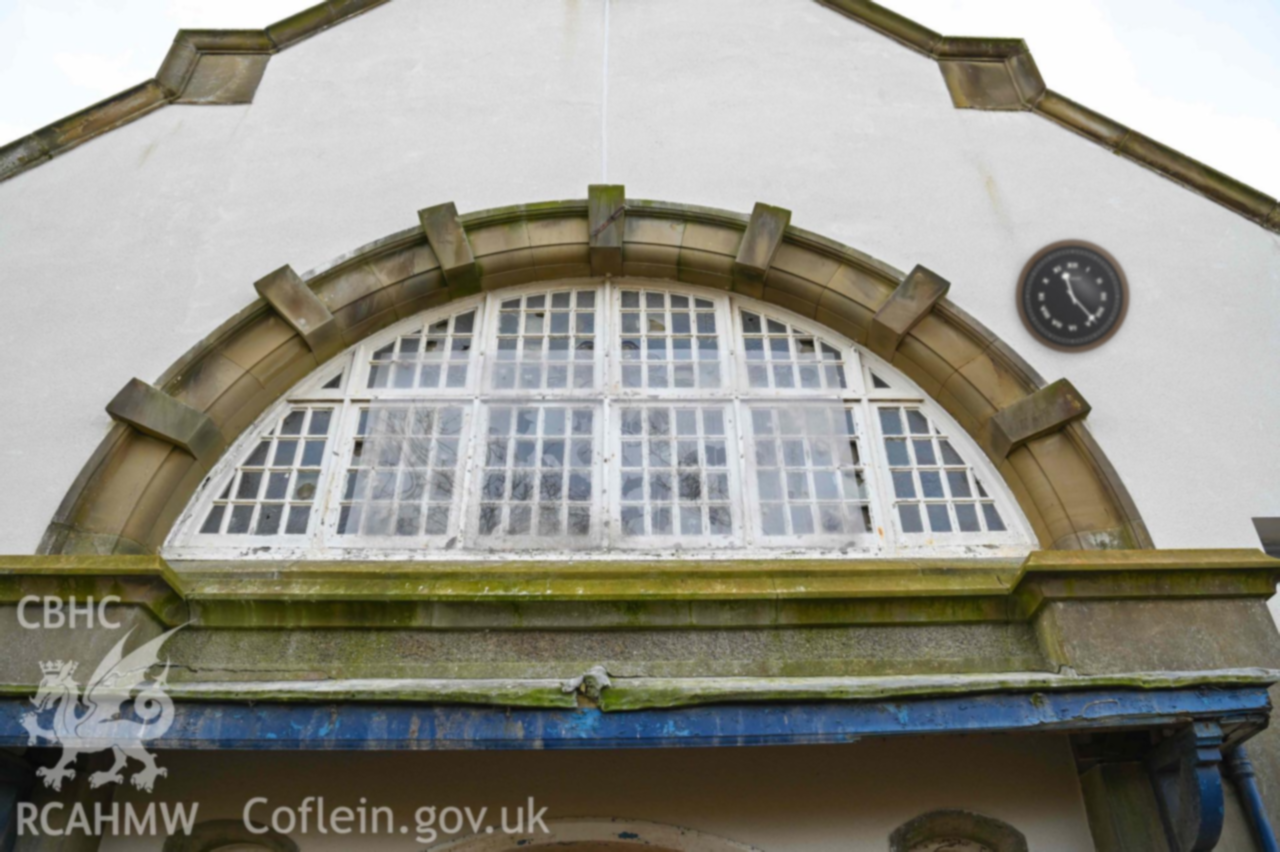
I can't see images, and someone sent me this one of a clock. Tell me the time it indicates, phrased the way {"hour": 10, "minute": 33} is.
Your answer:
{"hour": 11, "minute": 23}
